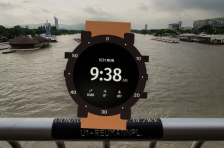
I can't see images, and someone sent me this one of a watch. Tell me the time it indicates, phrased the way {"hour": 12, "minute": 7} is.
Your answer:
{"hour": 9, "minute": 38}
